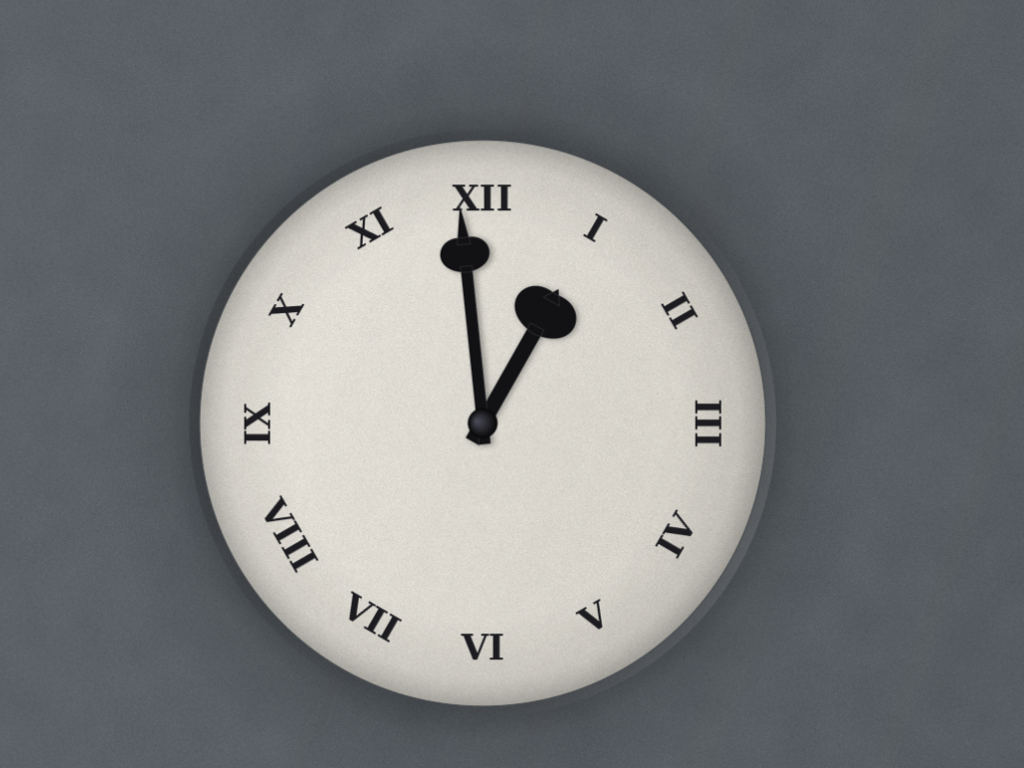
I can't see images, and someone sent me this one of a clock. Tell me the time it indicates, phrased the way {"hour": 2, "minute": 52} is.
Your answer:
{"hour": 12, "minute": 59}
